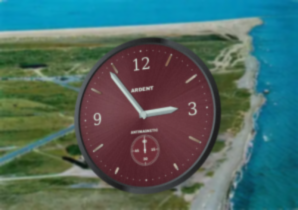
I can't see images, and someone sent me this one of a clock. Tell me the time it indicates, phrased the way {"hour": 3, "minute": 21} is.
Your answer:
{"hour": 2, "minute": 54}
